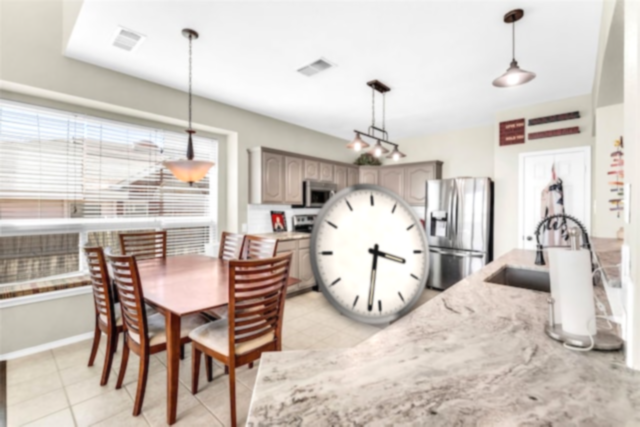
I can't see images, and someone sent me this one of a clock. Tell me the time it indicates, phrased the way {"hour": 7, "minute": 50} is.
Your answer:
{"hour": 3, "minute": 32}
